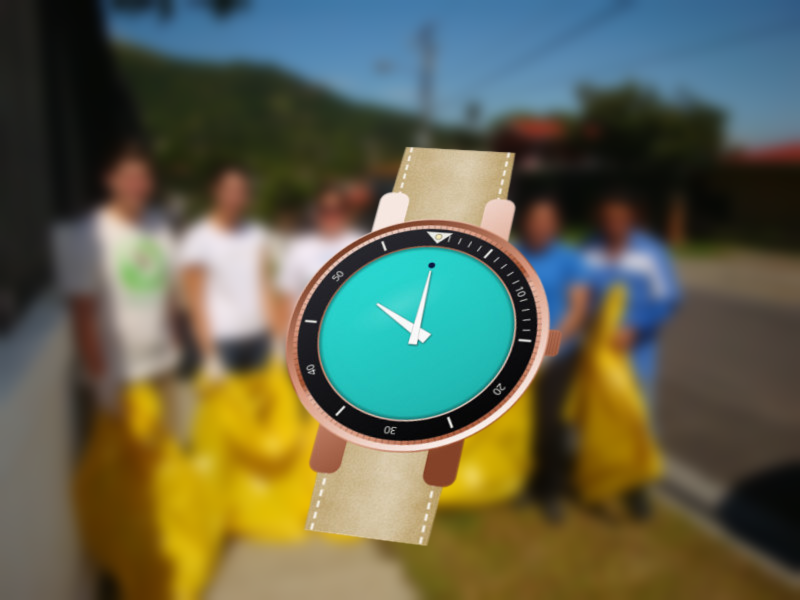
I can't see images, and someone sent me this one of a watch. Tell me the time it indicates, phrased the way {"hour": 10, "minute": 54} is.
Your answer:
{"hour": 10, "minute": 0}
